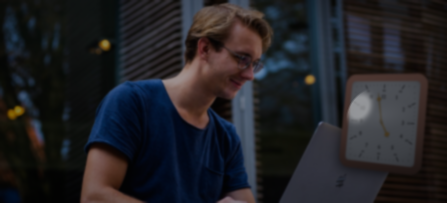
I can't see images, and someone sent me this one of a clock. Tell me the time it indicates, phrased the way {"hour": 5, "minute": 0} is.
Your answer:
{"hour": 4, "minute": 58}
